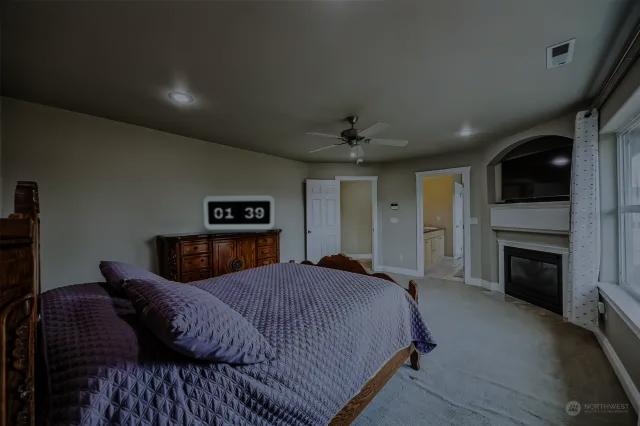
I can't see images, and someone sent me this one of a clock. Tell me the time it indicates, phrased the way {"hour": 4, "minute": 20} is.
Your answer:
{"hour": 1, "minute": 39}
